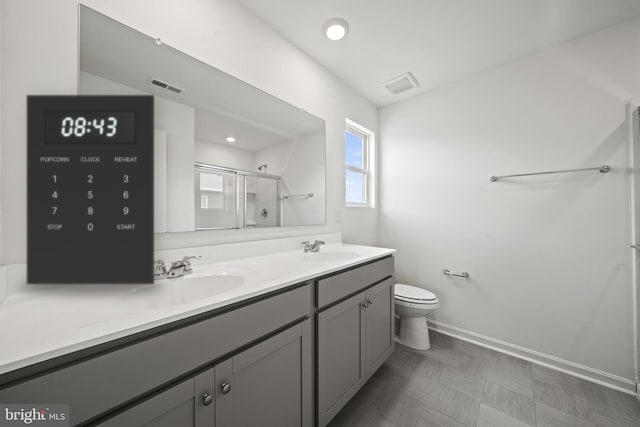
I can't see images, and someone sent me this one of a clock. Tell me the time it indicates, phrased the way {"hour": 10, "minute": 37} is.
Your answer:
{"hour": 8, "minute": 43}
